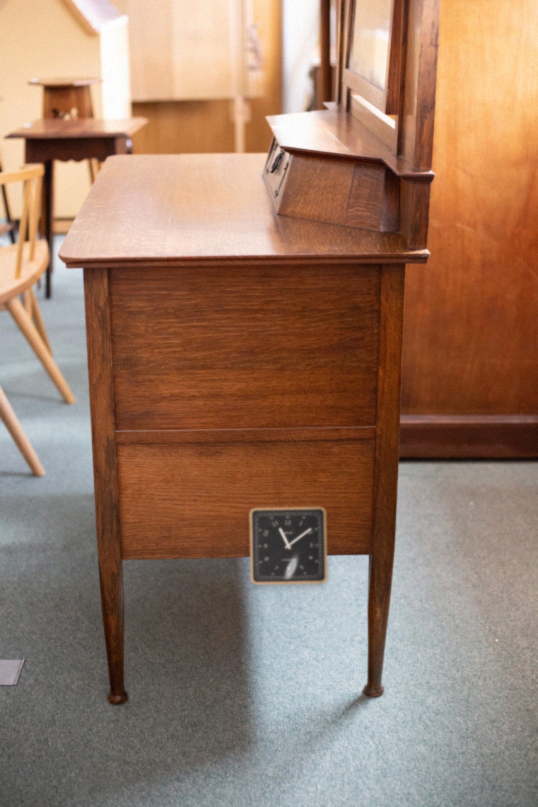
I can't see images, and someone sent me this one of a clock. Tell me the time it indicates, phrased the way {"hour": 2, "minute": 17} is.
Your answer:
{"hour": 11, "minute": 9}
